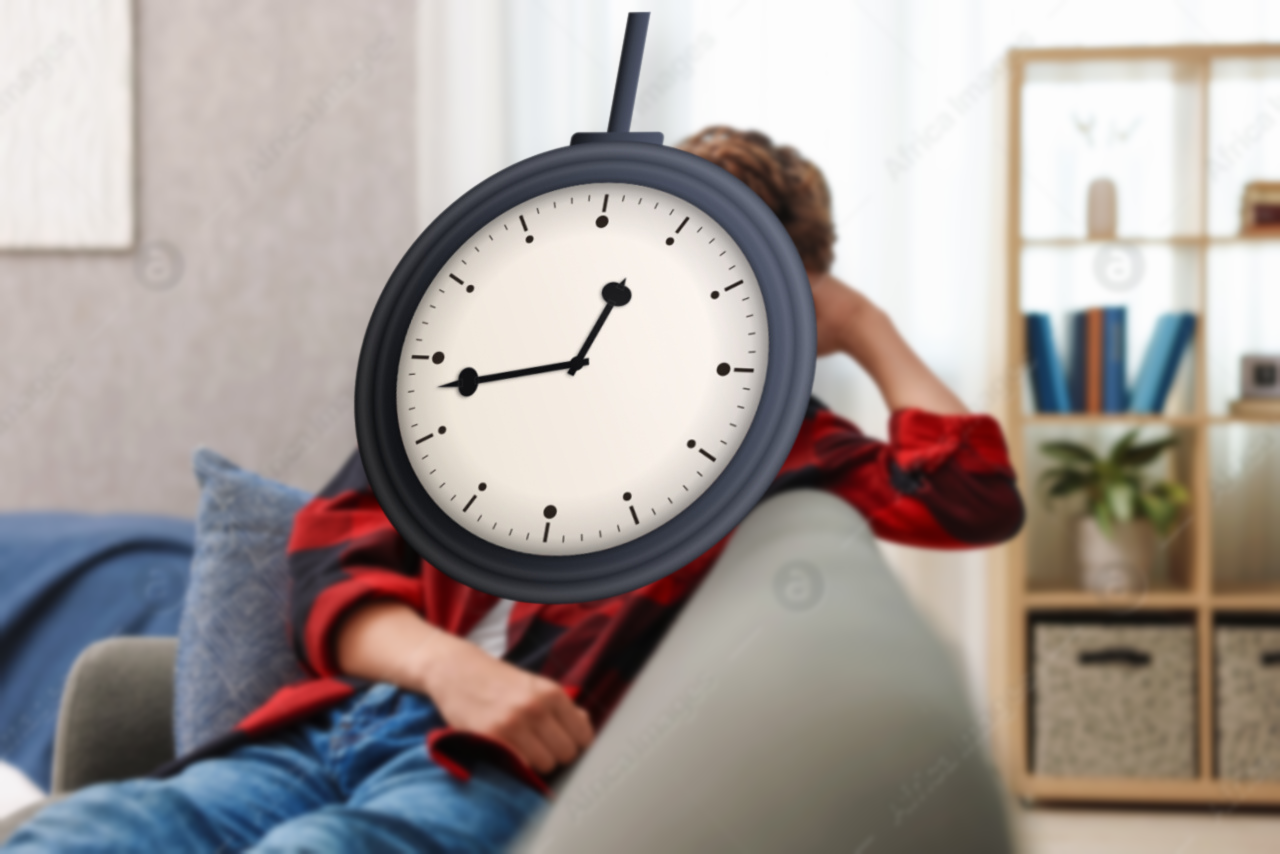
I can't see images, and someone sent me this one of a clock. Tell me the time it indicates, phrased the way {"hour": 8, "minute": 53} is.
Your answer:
{"hour": 12, "minute": 43}
